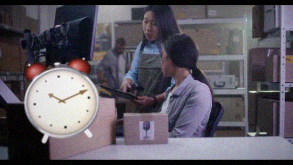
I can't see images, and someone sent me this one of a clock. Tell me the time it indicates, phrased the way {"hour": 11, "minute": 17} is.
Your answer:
{"hour": 10, "minute": 12}
